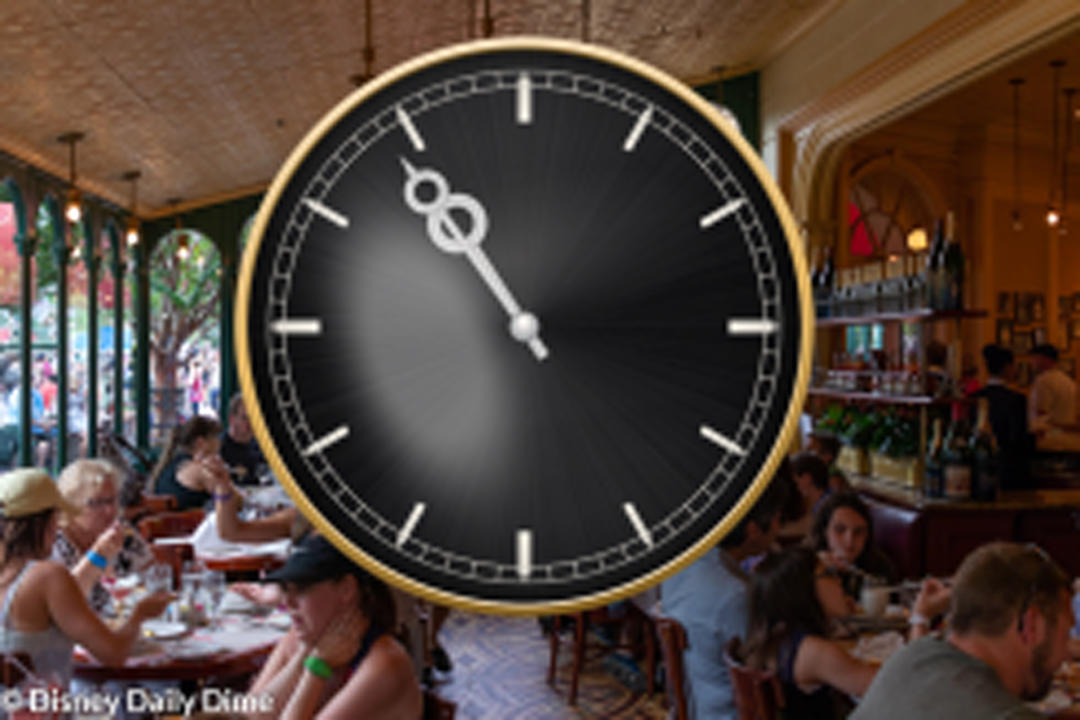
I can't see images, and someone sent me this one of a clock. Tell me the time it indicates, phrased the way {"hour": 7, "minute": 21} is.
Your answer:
{"hour": 10, "minute": 54}
